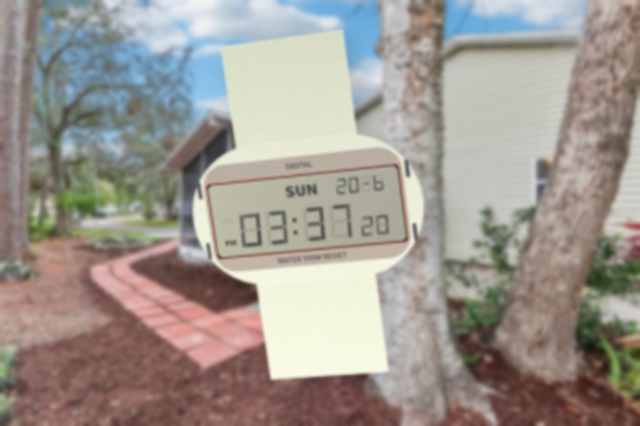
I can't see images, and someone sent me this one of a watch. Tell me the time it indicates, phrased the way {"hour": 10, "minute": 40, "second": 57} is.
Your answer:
{"hour": 3, "minute": 37, "second": 20}
